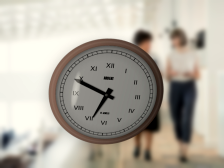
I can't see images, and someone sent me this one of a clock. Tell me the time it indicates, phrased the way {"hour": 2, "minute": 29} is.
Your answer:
{"hour": 6, "minute": 49}
